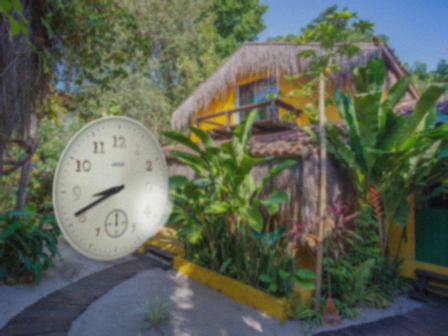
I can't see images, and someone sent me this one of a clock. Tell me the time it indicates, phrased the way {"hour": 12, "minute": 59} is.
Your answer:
{"hour": 8, "minute": 41}
